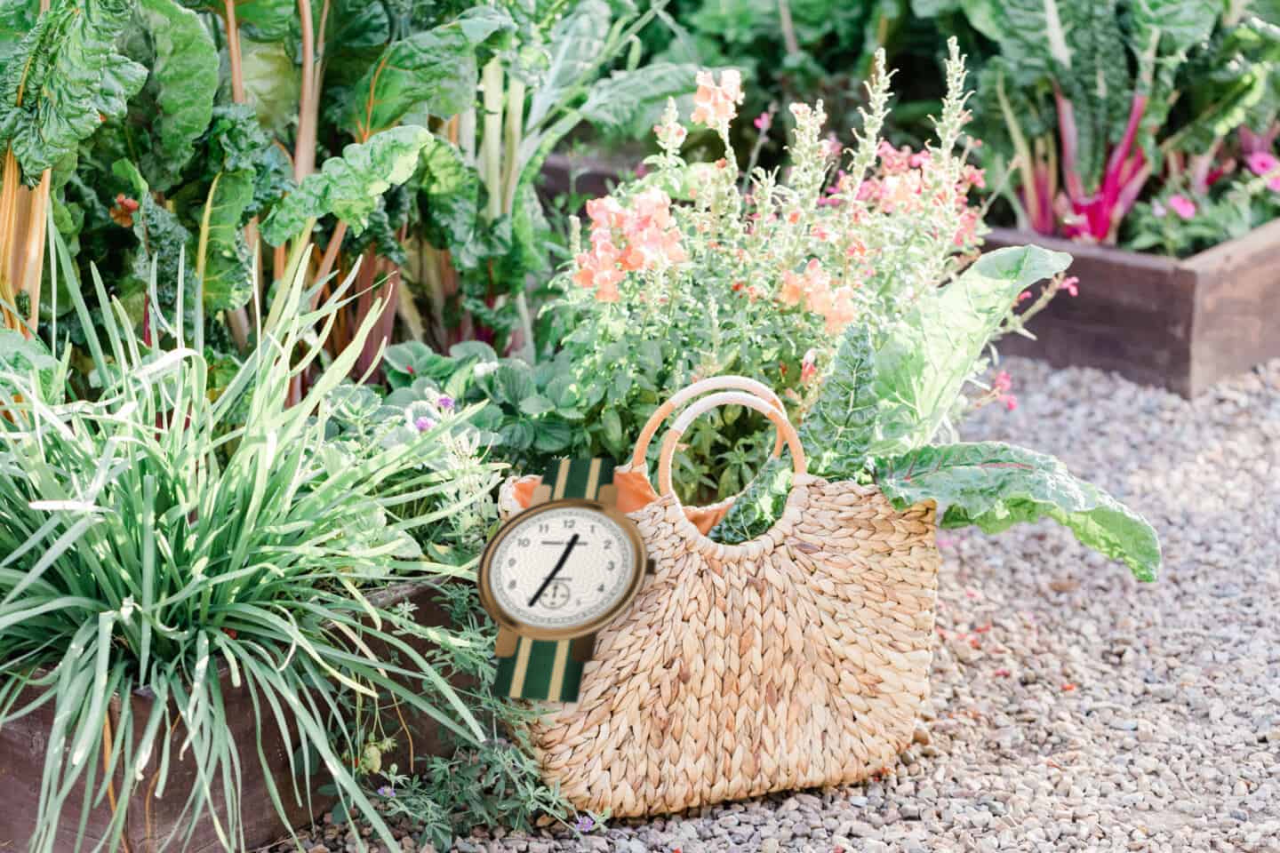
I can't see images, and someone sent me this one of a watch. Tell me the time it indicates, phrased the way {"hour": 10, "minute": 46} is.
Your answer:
{"hour": 12, "minute": 34}
